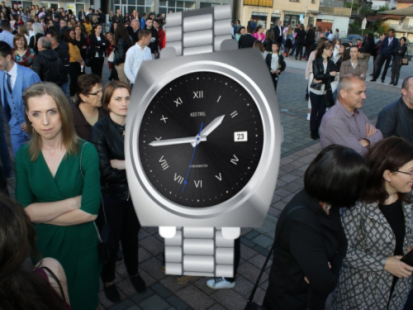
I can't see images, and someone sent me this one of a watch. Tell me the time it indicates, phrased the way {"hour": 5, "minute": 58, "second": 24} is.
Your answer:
{"hour": 1, "minute": 44, "second": 33}
